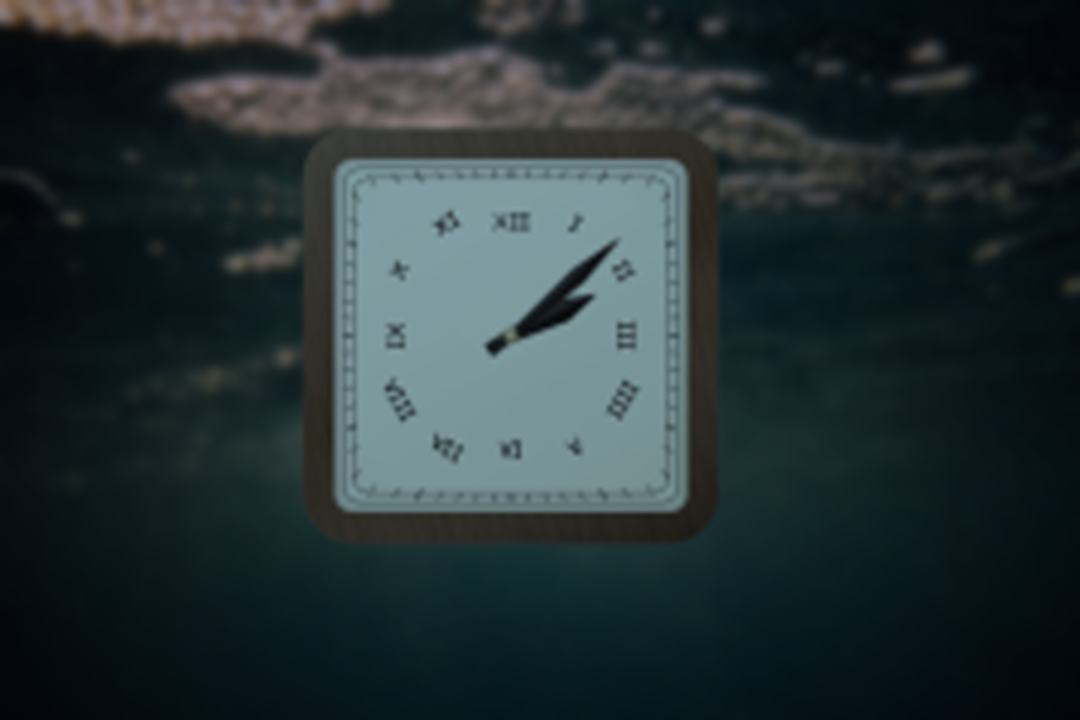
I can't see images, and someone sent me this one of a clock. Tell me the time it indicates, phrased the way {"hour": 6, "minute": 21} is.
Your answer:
{"hour": 2, "minute": 8}
